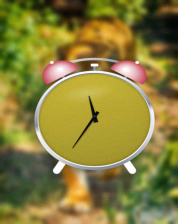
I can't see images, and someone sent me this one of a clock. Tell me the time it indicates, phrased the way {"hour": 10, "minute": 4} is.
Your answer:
{"hour": 11, "minute": 35}
